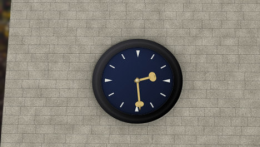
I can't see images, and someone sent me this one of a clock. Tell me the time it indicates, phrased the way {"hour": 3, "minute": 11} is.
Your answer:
{"hour": 2, "minute": 29}
